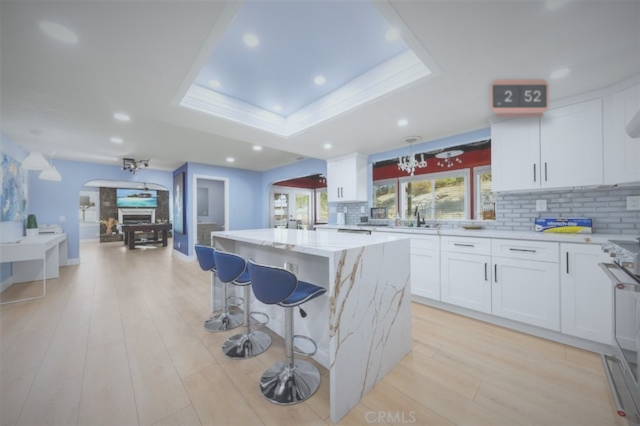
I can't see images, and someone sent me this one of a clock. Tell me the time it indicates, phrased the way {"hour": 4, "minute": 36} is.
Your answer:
{"hour": 2, "minute": 52}
